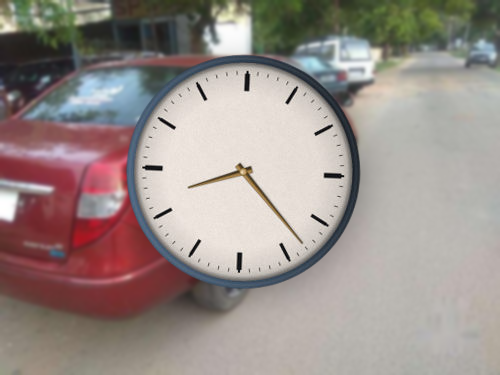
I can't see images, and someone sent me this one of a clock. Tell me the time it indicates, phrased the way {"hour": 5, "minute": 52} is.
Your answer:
{"hour": 8, "minute": 23}
